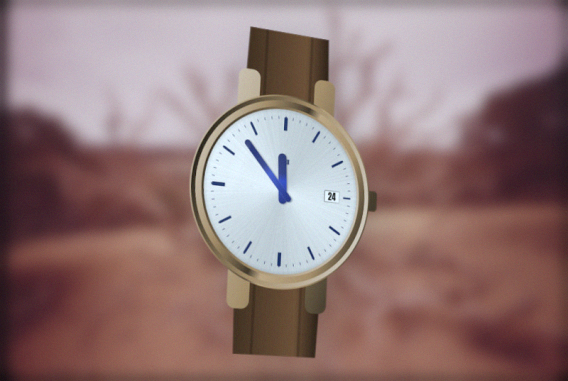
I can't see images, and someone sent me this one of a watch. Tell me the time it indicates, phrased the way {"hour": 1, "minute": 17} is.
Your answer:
{"hour": 11, "minute": 53}
